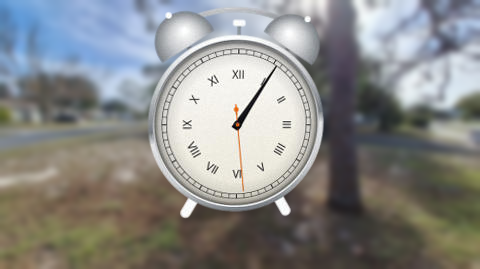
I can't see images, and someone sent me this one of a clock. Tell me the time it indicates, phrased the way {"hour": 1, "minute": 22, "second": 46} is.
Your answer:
{"hour": 1, "minute": 5, "second": 29}
